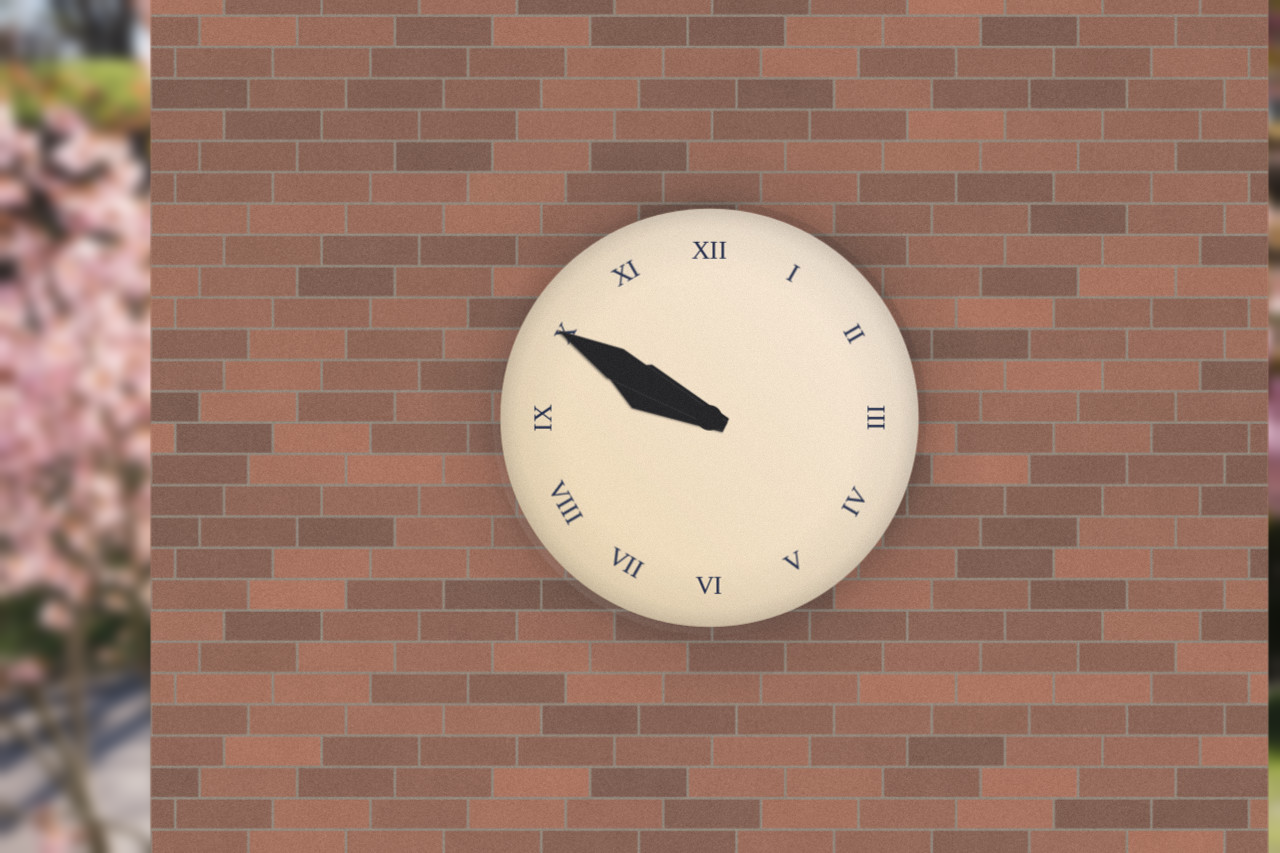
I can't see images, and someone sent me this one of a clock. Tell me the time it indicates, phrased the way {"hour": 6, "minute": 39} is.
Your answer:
{"hour": 9, "minute": 50}
